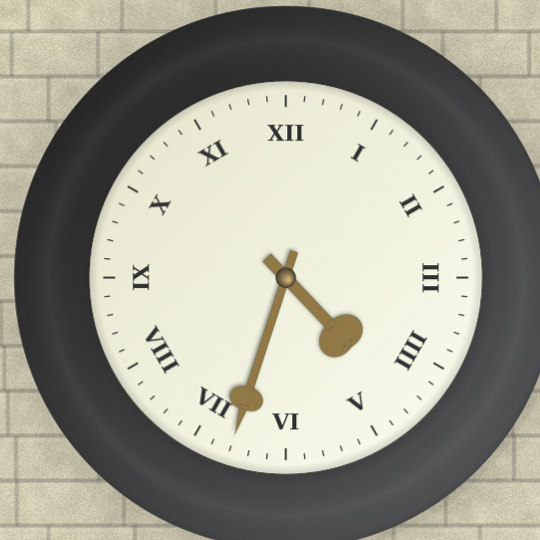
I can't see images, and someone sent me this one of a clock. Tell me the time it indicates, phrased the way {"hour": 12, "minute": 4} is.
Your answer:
{"hour": 4, "minute": 33}
